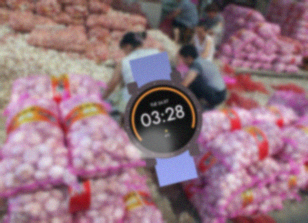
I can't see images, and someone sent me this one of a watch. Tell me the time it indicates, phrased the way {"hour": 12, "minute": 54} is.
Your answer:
{"hour": 3, "minute": 28}
